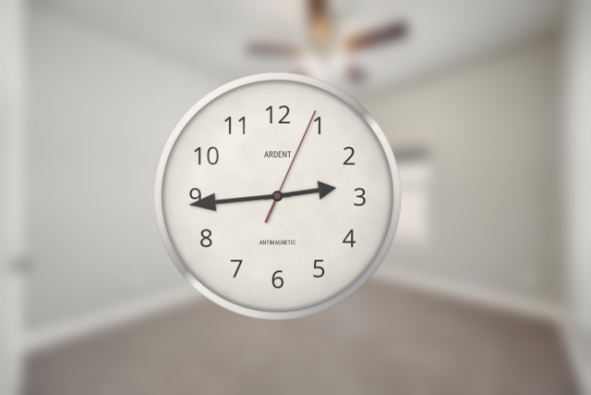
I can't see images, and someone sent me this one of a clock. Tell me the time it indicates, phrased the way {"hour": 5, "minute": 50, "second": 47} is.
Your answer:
{"hour": 2, "minute": 44, "second": 4}
